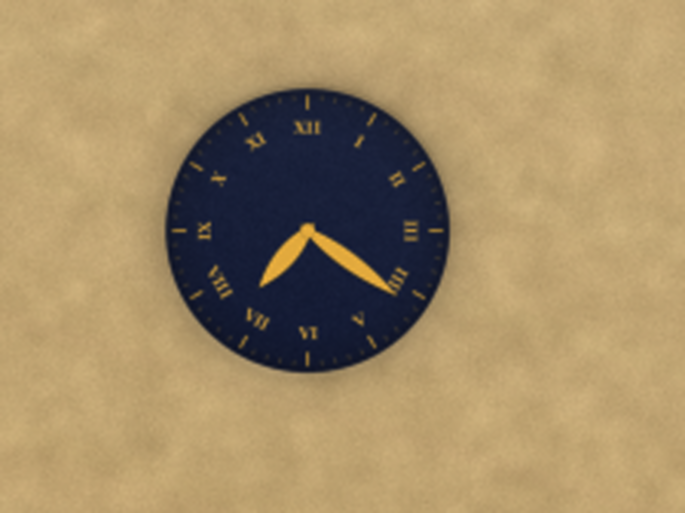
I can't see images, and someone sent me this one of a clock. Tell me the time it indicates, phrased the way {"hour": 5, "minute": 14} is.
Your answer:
{"hour": 7, "minute": 21}
